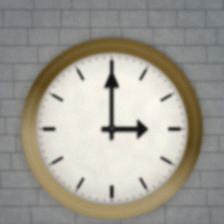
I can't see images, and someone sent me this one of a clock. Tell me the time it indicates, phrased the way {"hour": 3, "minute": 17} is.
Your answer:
{"hour": 3, "minute": 0}
